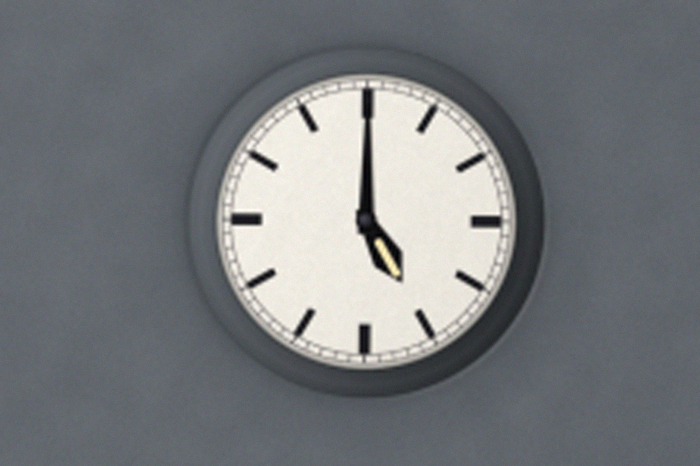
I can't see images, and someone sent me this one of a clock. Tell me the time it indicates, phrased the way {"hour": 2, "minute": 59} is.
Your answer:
{"hour": 5, "minute": 0}
